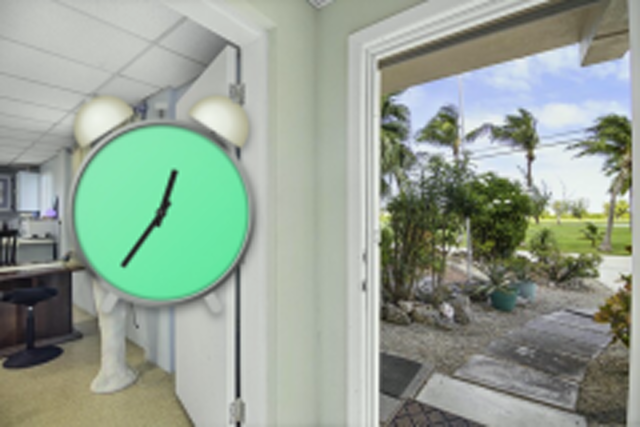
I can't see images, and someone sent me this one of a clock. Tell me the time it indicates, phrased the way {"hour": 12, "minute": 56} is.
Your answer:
{"hour": 12, "minute": 36}
